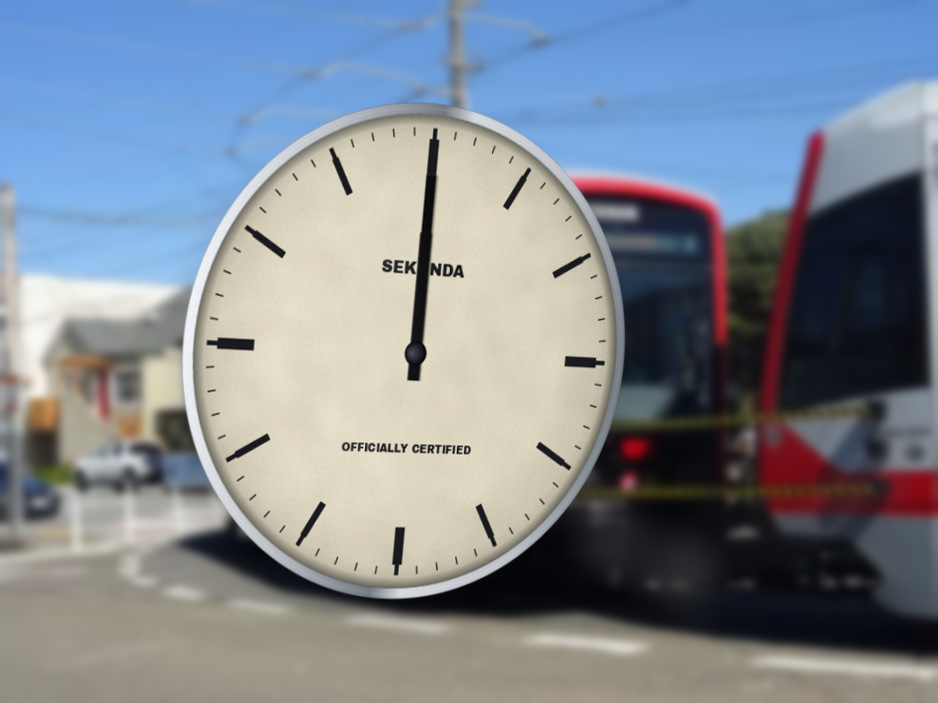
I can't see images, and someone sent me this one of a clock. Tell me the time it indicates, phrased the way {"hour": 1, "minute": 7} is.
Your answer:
{"hour": 12, "minute": 0}
